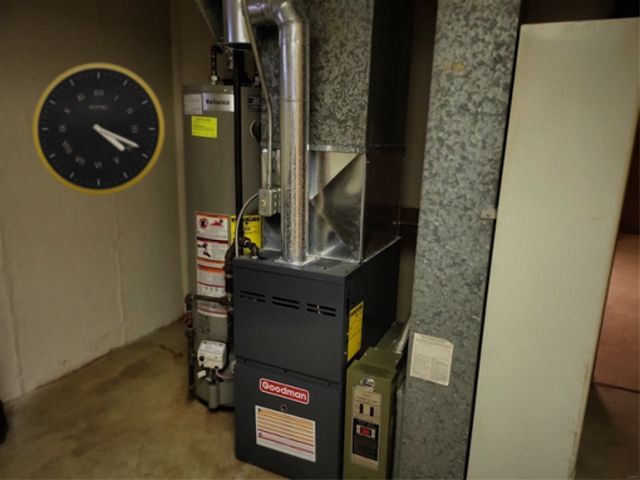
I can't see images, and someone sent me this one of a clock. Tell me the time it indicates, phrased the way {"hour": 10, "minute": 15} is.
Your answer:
{"hour": 4, "minute": 19}
